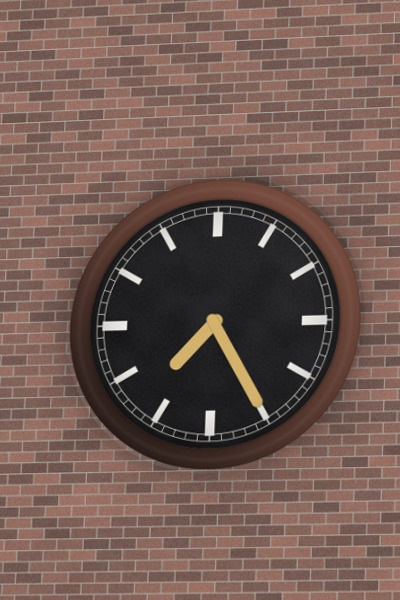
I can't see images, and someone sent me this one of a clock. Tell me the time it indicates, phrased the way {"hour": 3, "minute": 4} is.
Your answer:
{"hour": 7, "minute": 25}
